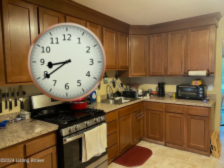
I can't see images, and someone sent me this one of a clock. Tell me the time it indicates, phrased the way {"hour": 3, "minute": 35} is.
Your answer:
{"hour": 8, "minute": 39}
